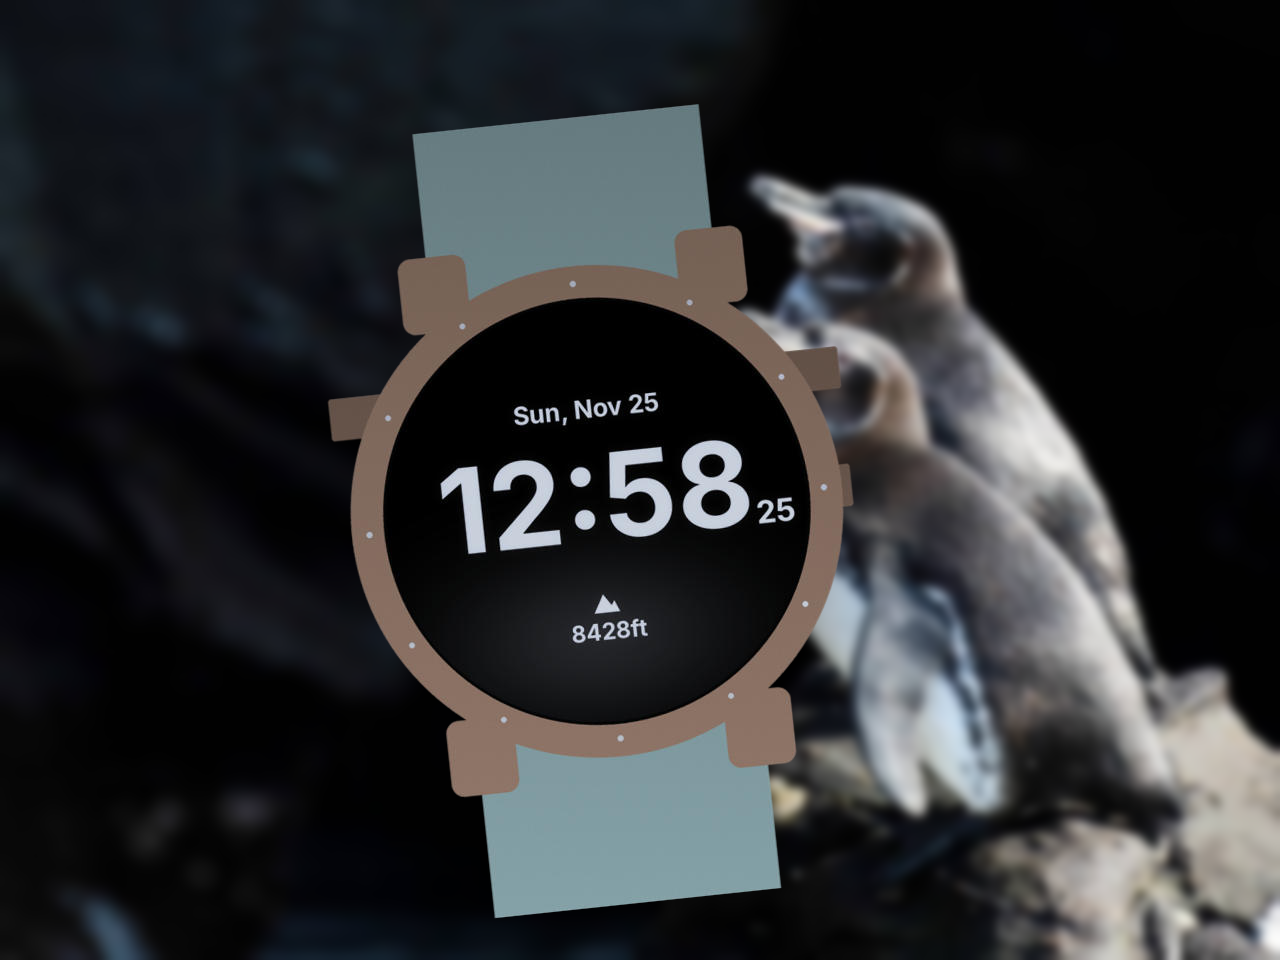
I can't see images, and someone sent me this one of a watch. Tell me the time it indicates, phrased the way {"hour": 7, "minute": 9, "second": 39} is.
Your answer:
{"hour": 12, "minute": 58, "second": 25}
